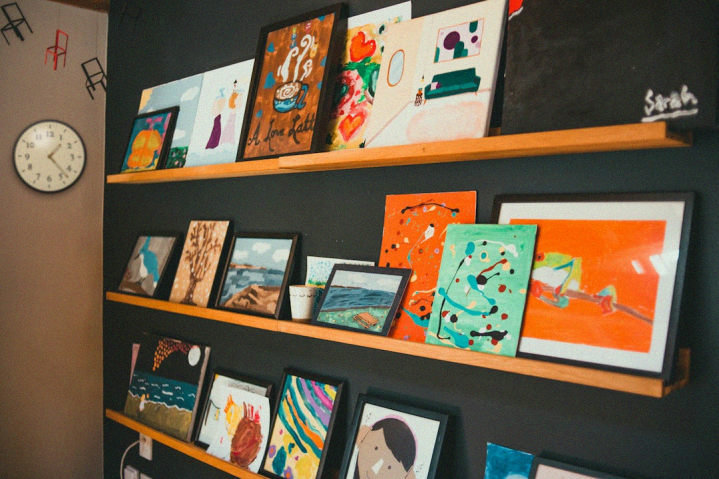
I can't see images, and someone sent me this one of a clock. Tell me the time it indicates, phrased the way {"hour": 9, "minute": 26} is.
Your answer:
{"hour": 1, "minute": 23}
